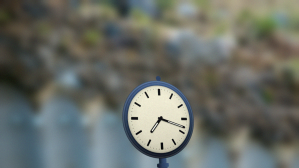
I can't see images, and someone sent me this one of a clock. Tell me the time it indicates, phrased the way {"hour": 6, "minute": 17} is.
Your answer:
{"hour": 7, "minute": 18}
